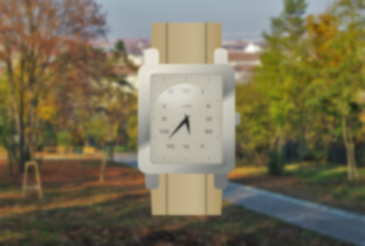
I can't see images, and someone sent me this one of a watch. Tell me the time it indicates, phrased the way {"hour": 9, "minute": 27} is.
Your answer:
{"hour": 5, "minute": 37}
